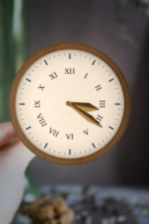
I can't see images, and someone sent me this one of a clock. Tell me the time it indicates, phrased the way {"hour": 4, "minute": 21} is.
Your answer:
{"hour": 3, "minute": 21}
